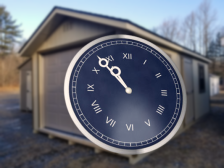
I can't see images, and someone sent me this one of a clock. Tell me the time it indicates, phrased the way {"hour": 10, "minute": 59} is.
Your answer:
{"hour": 10, "minute": 53}
